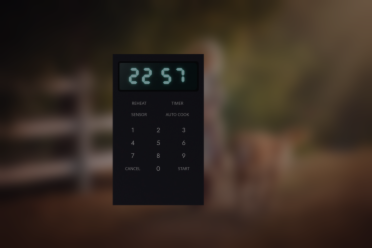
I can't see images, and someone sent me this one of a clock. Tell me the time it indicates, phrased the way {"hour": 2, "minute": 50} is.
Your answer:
{"hour": 22, "minute": 57}
